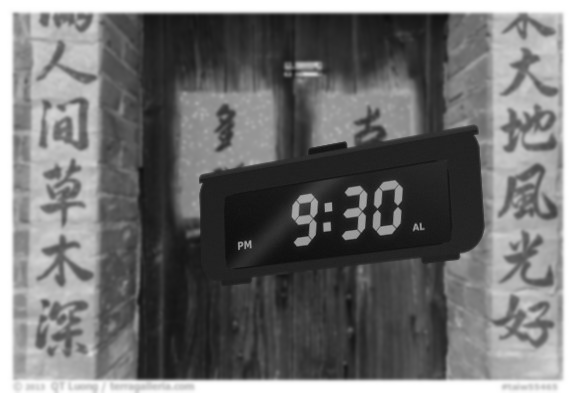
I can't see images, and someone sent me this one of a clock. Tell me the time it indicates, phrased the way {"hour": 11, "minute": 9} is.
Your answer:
{"hour": 9, "minute": 30}
